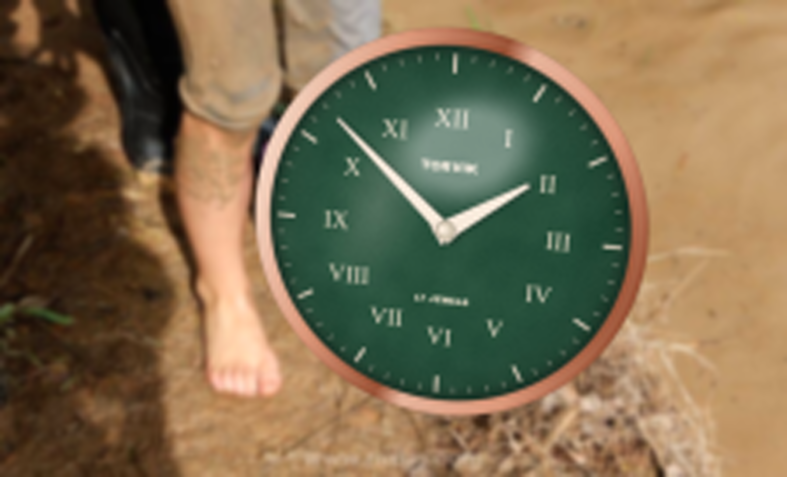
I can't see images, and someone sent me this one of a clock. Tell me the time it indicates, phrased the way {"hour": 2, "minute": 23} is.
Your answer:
{"hour": 1, "minute": 52}
